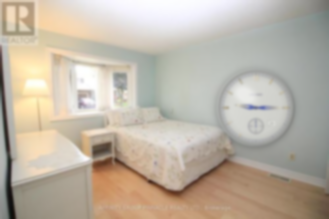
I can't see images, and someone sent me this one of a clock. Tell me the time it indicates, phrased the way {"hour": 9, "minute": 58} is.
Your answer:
{"hour": 9, "minute": 15}
